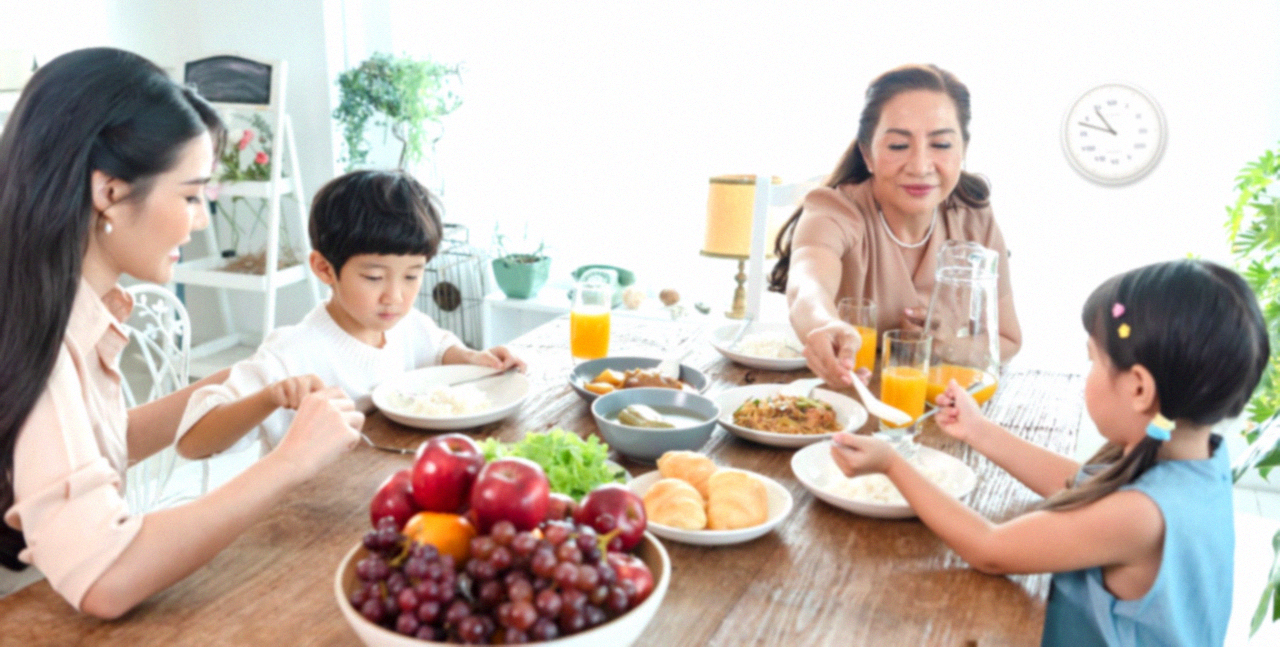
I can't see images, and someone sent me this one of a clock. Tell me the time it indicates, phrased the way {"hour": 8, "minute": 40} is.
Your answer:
{"hour": 10, "minute": 48}
